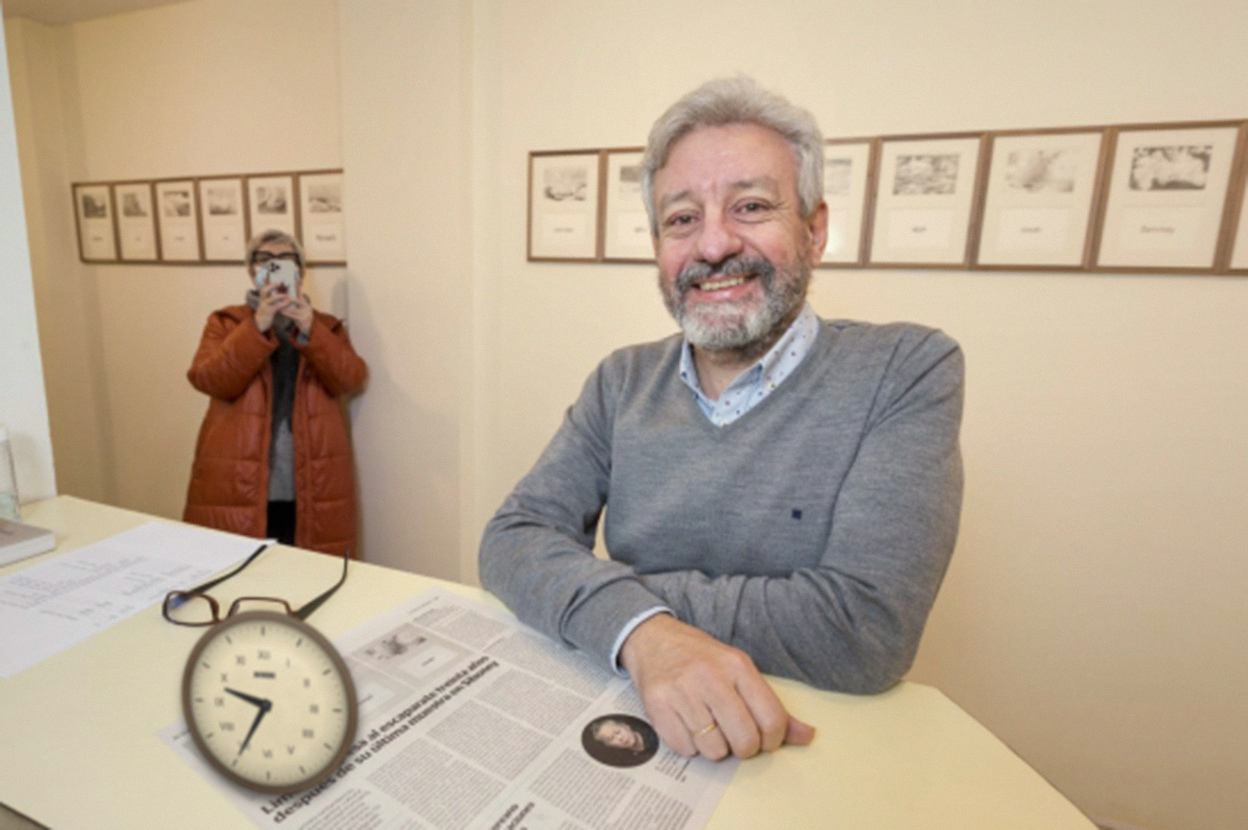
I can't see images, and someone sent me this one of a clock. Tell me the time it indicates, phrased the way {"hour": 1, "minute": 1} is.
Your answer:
{"hour": 9, "minute": 35}
